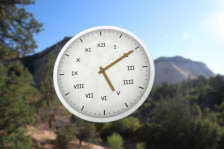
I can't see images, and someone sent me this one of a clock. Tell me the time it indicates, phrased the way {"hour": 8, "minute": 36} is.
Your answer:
{"hour": 5, "minute": 10}
